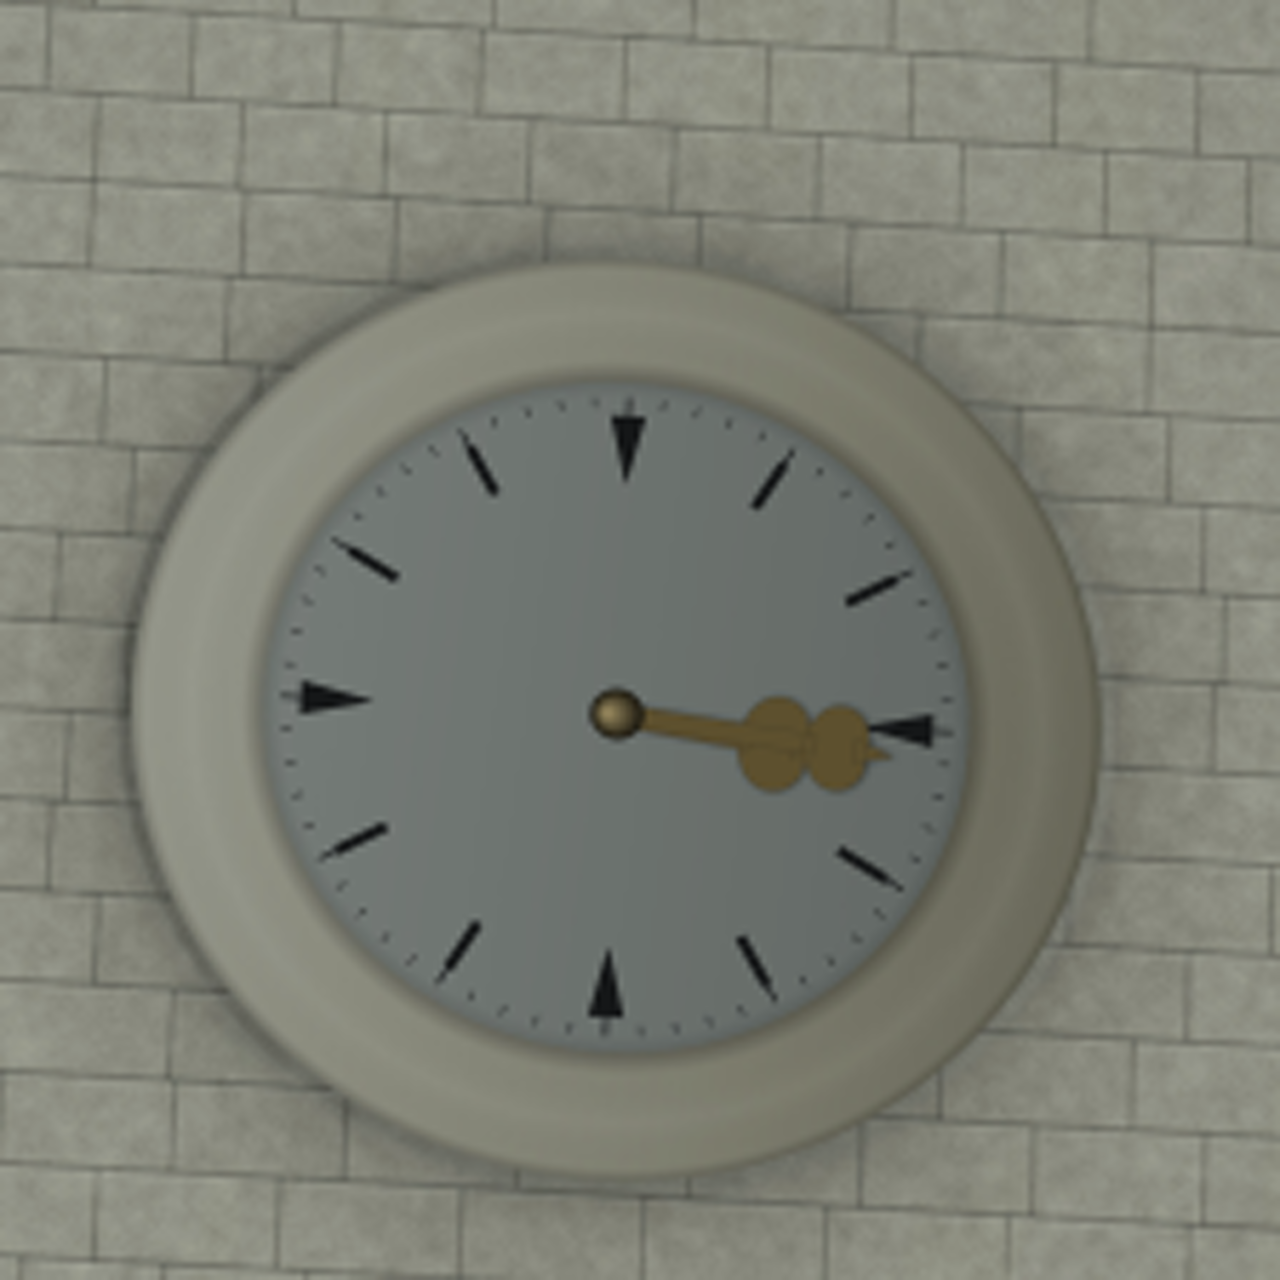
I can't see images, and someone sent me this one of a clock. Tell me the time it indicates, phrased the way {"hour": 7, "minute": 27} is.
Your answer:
{"hour": 3, "minute": 16}
